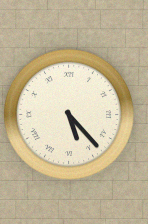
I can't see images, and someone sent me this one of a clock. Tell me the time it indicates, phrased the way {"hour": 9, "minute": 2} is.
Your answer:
{"hour": 5, "minute": 23}
